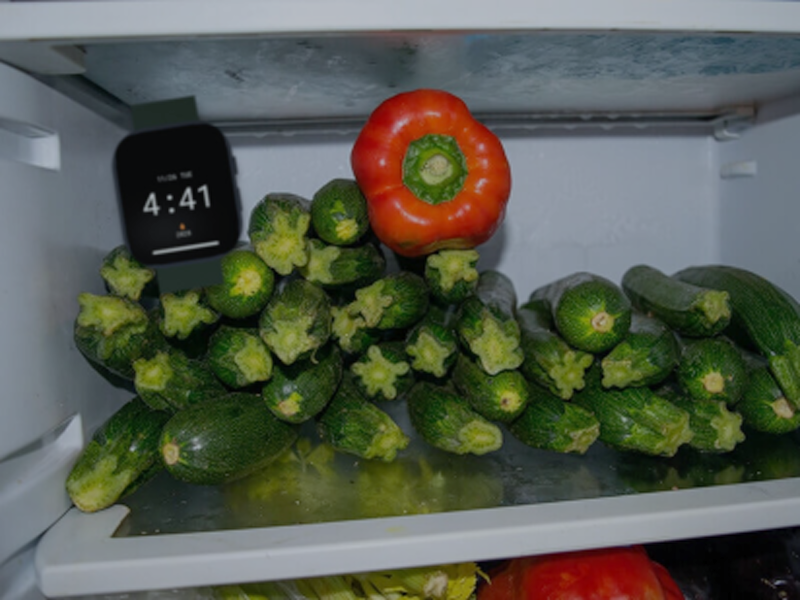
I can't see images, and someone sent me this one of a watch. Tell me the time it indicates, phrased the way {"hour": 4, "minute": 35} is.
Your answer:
{"hour": 4, "minute": 41}
